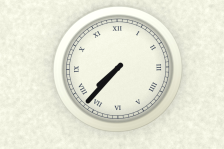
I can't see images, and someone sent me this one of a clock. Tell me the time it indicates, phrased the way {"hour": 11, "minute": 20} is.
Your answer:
{"hour": 7, "minute": 37}
